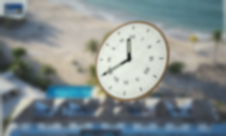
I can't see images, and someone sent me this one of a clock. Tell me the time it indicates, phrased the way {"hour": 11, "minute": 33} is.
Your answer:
{"hour": 11, "minute": 40}
